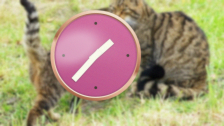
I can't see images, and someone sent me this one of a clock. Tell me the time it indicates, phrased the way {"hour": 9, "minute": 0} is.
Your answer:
{"hour": 1, "minute": 37}
